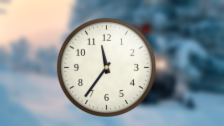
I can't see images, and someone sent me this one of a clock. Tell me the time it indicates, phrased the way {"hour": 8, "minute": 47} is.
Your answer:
{"hour": 11, "minute": 36}
